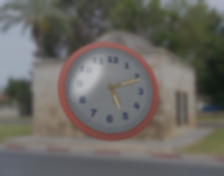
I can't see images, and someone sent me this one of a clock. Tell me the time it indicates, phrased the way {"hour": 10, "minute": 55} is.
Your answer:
{"hour": 5, "minute": 11}
